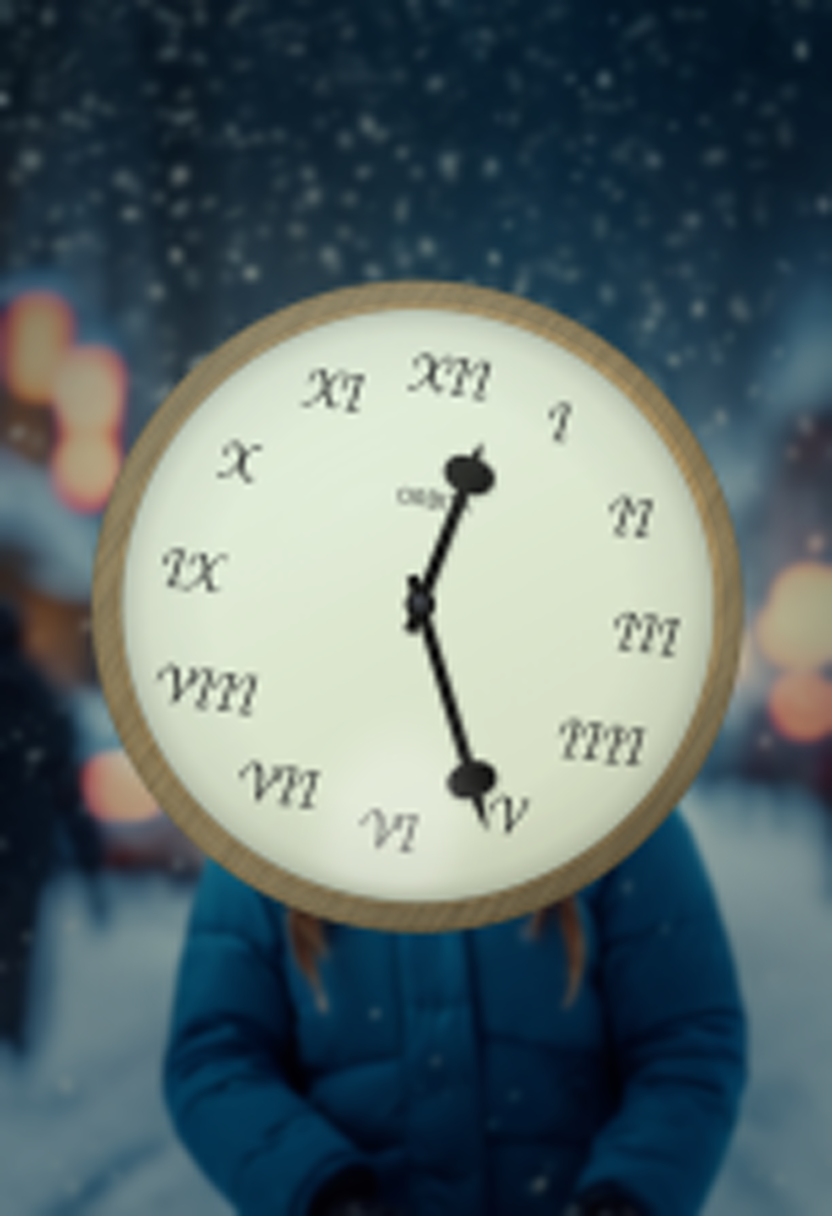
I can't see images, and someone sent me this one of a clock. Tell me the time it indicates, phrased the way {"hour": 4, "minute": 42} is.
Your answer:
{"hour": 12, "minute": 26}
